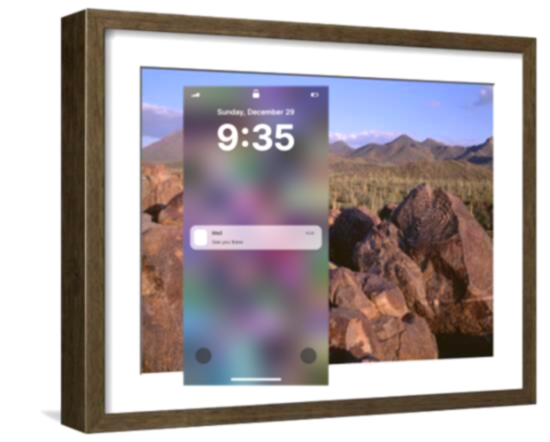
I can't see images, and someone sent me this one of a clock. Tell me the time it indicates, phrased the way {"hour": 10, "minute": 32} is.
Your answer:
{"hour": 9, "minute": 35}
